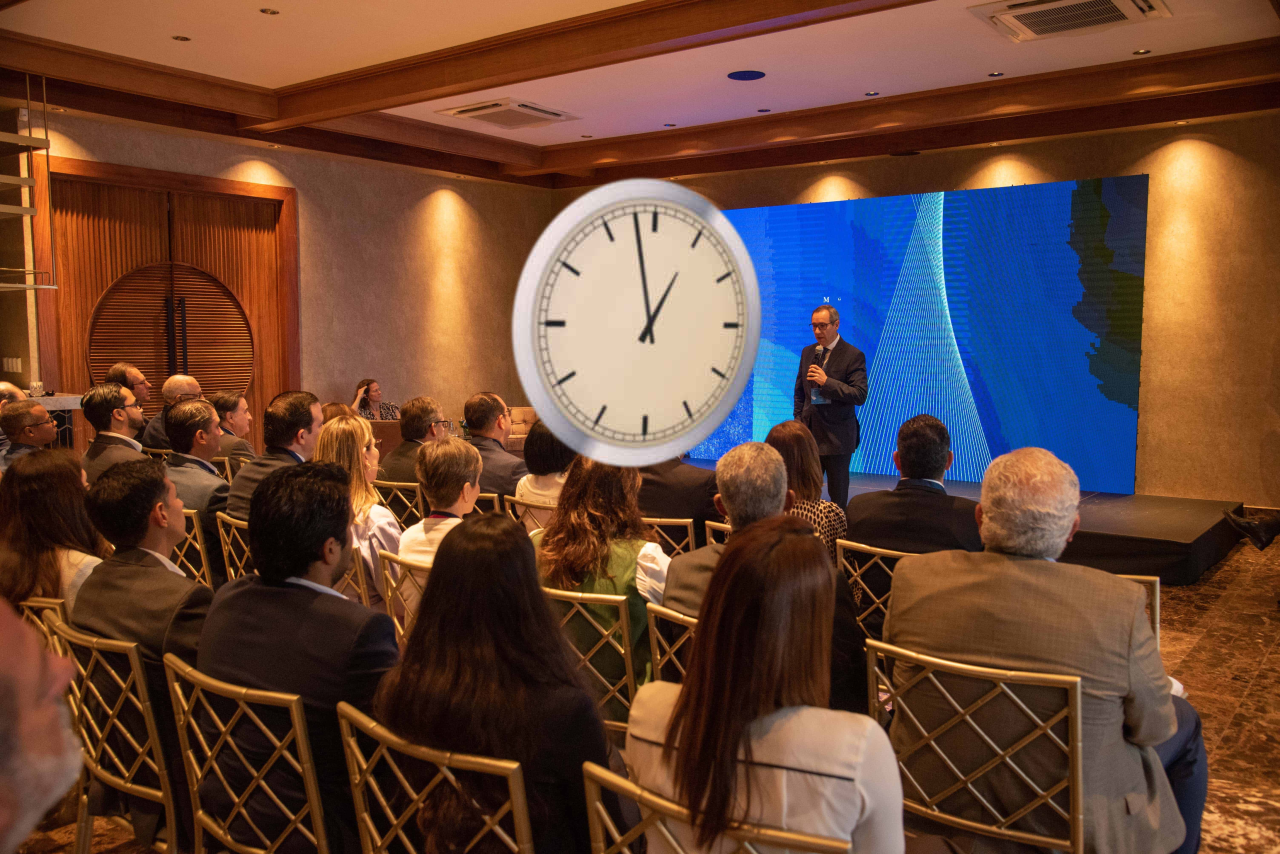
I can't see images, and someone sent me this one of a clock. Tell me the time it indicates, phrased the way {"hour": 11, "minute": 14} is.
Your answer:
{"hour": 12, "minute": 58}
